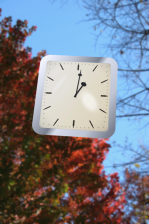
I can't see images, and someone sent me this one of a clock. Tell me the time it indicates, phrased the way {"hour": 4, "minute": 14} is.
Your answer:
{"hour": 1, "minute": 1}
